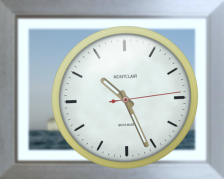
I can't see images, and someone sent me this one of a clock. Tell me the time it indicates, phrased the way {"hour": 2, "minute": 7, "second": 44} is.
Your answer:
{"hour": 10, "minute": 26, "second": 14}
